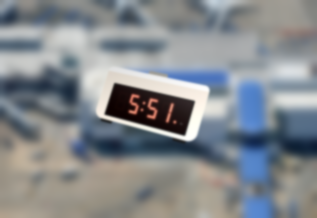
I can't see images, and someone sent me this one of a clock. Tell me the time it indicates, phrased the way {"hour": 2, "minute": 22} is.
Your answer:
{"hour": 5, "minute": 51}
